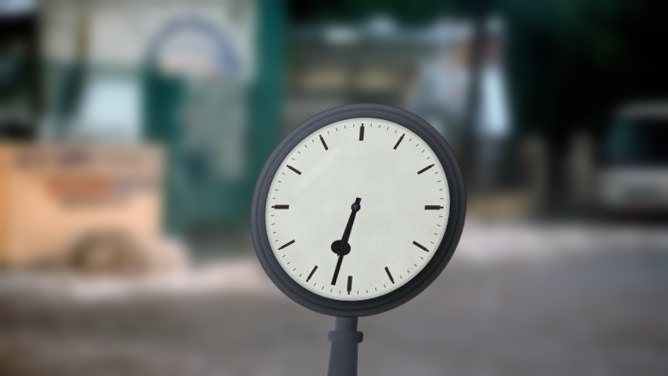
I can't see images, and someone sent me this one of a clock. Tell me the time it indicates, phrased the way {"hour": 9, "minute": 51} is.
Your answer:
{"hour": 6, "minute": 32}
